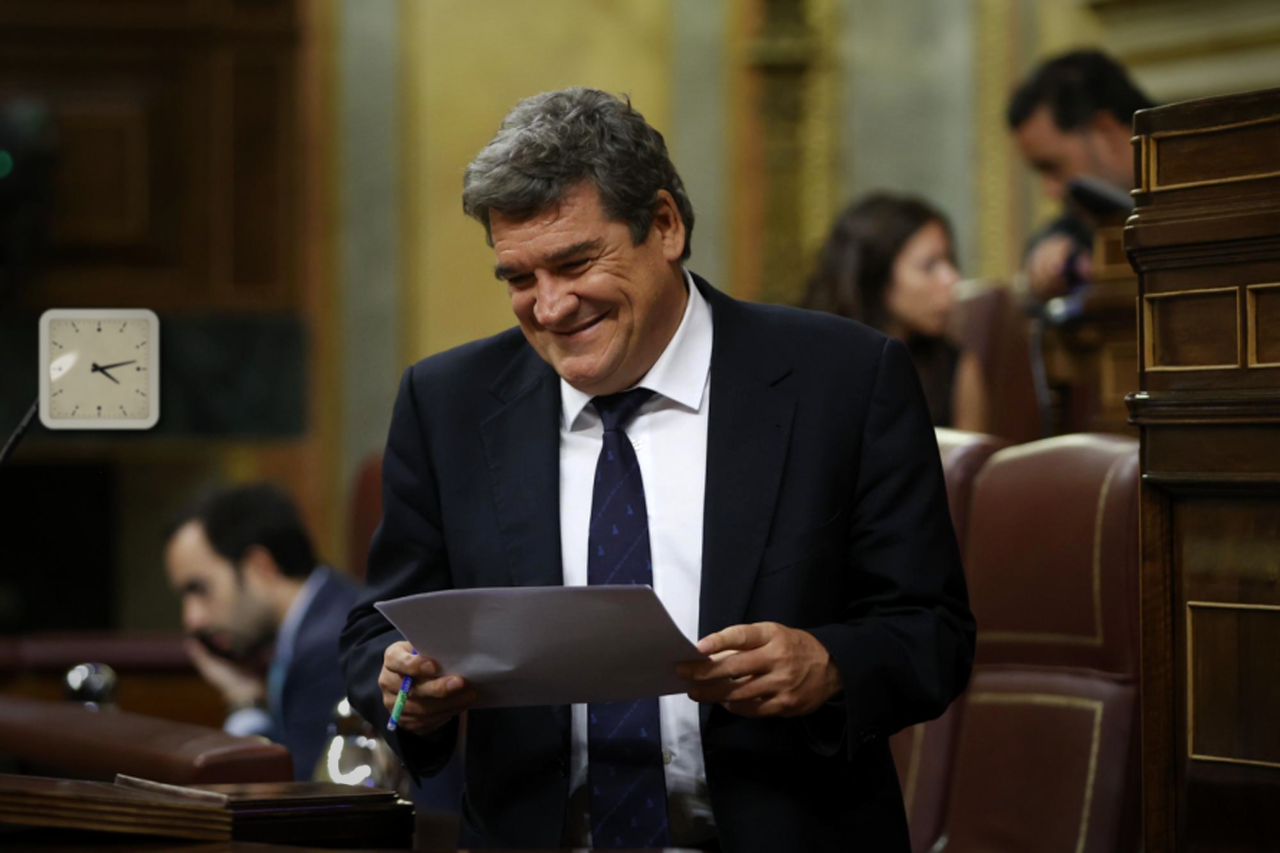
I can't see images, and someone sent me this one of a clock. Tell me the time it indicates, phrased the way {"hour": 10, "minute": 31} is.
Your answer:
{"hour": 4, "minute": 13}
